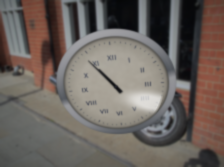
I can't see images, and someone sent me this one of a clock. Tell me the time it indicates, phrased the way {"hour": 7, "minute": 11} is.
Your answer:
{"hour": 10, "minute": 54}
